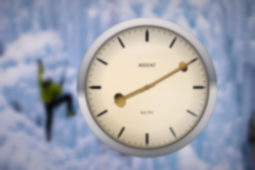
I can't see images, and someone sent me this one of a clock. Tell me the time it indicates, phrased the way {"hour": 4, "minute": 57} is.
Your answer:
{"hour": 8, "minute": 10}
